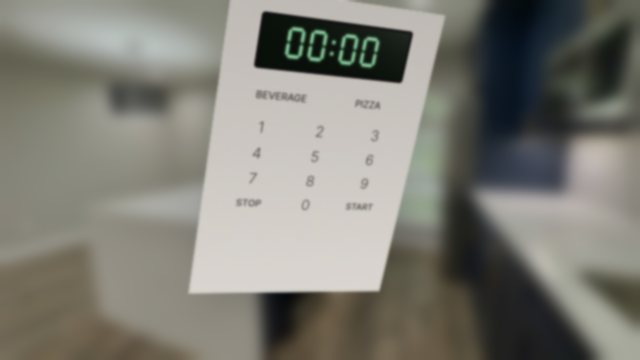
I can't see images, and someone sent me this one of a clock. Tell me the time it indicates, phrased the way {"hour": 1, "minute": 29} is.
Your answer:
{"hour": 0, "minute": 0}
